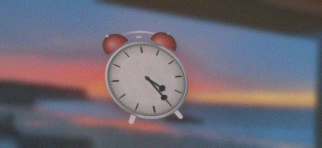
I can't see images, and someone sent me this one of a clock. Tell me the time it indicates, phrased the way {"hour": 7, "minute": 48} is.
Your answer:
{"hour": 4, "minute": 25}
